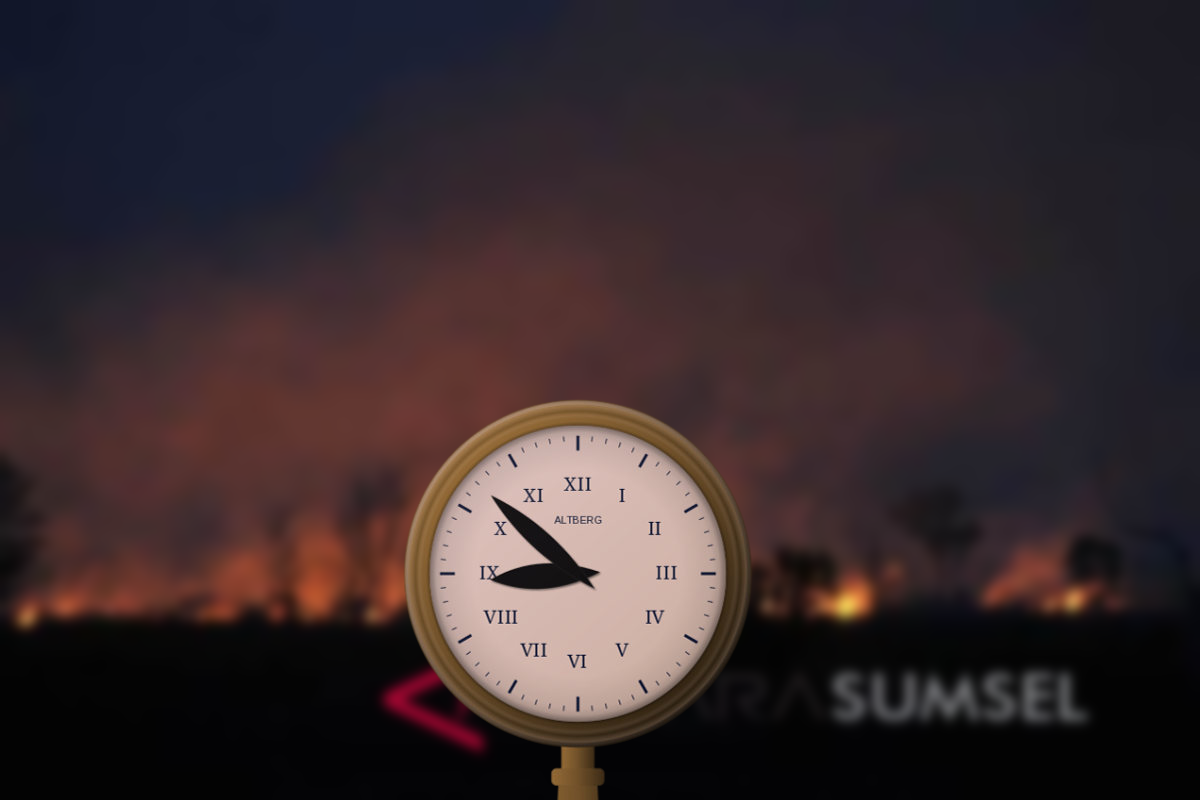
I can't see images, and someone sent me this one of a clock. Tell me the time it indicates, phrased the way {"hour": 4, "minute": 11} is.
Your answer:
{"hour": 8, "minute": 52}
